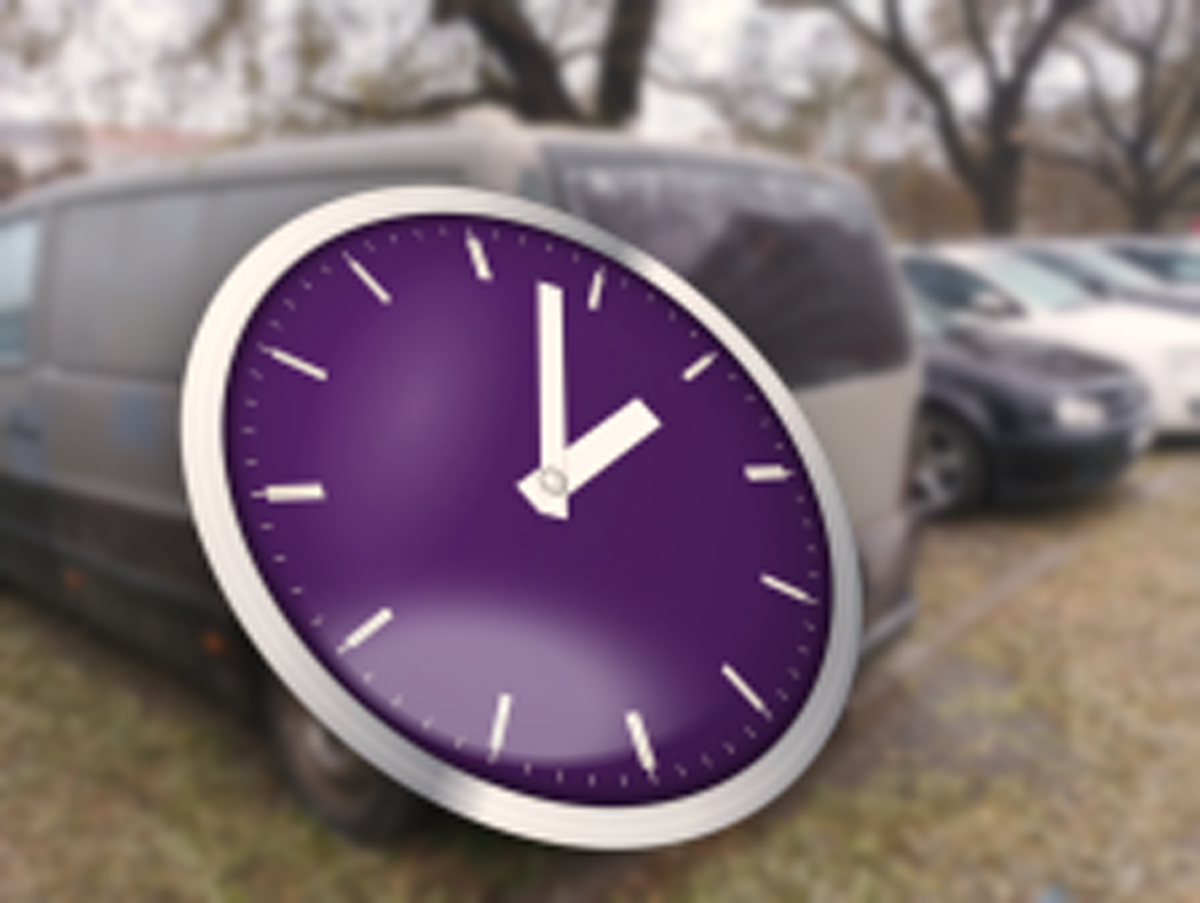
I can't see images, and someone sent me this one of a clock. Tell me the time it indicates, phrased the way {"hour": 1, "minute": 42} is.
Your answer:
{"hour": 2, "minute": 3}
